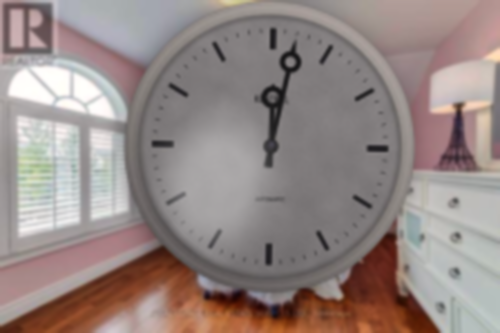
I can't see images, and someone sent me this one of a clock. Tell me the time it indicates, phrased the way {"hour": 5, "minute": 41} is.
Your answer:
{"hour": 12, "minute": 2}
